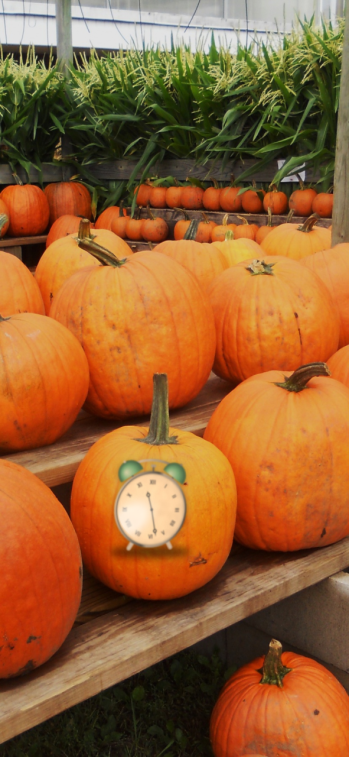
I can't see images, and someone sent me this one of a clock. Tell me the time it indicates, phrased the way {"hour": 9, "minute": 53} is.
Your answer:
{"hour": 11, "minute": 28}
